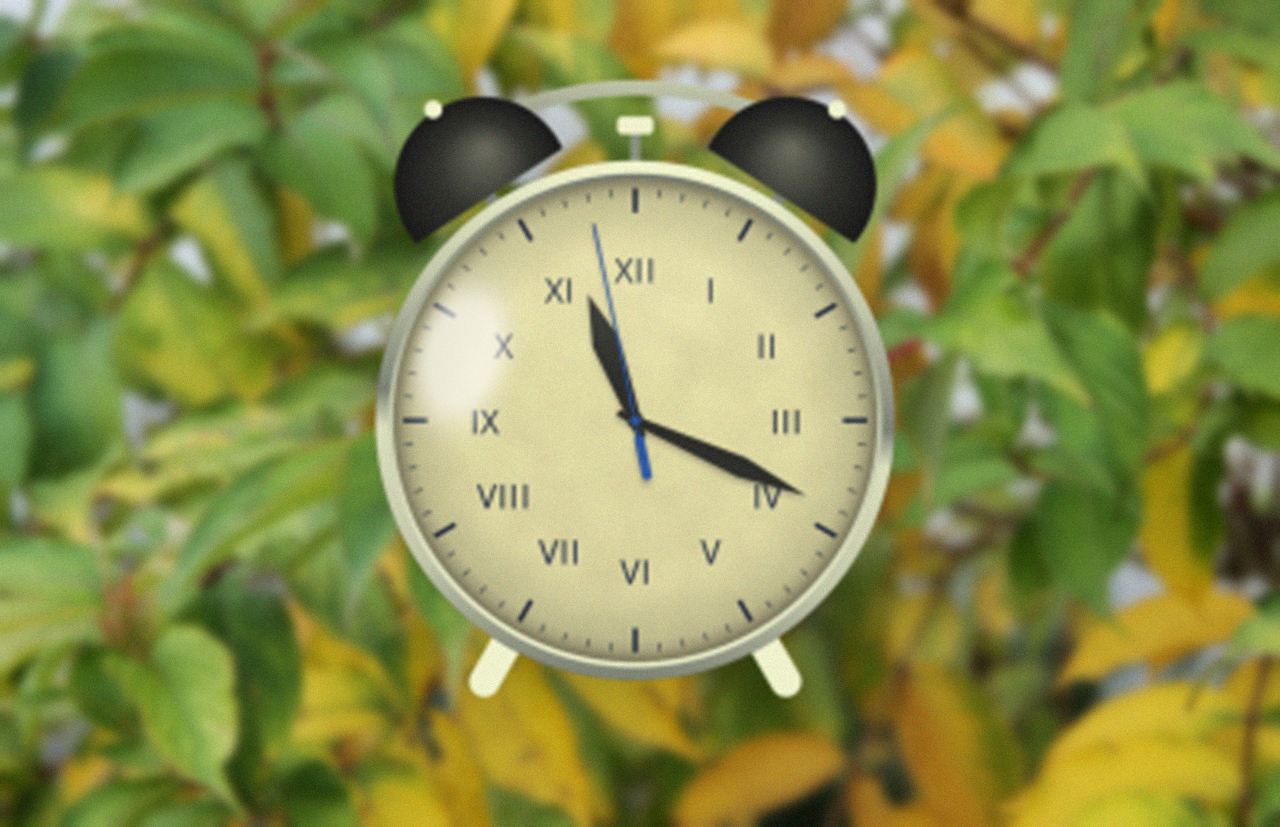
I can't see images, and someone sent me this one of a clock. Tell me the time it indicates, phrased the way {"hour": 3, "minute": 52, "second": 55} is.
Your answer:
{"hour": 11, "minute": 18, "second": 58}
